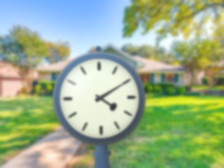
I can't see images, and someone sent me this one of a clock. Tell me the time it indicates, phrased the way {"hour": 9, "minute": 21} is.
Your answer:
{"hour": 4, "minute": 10}
